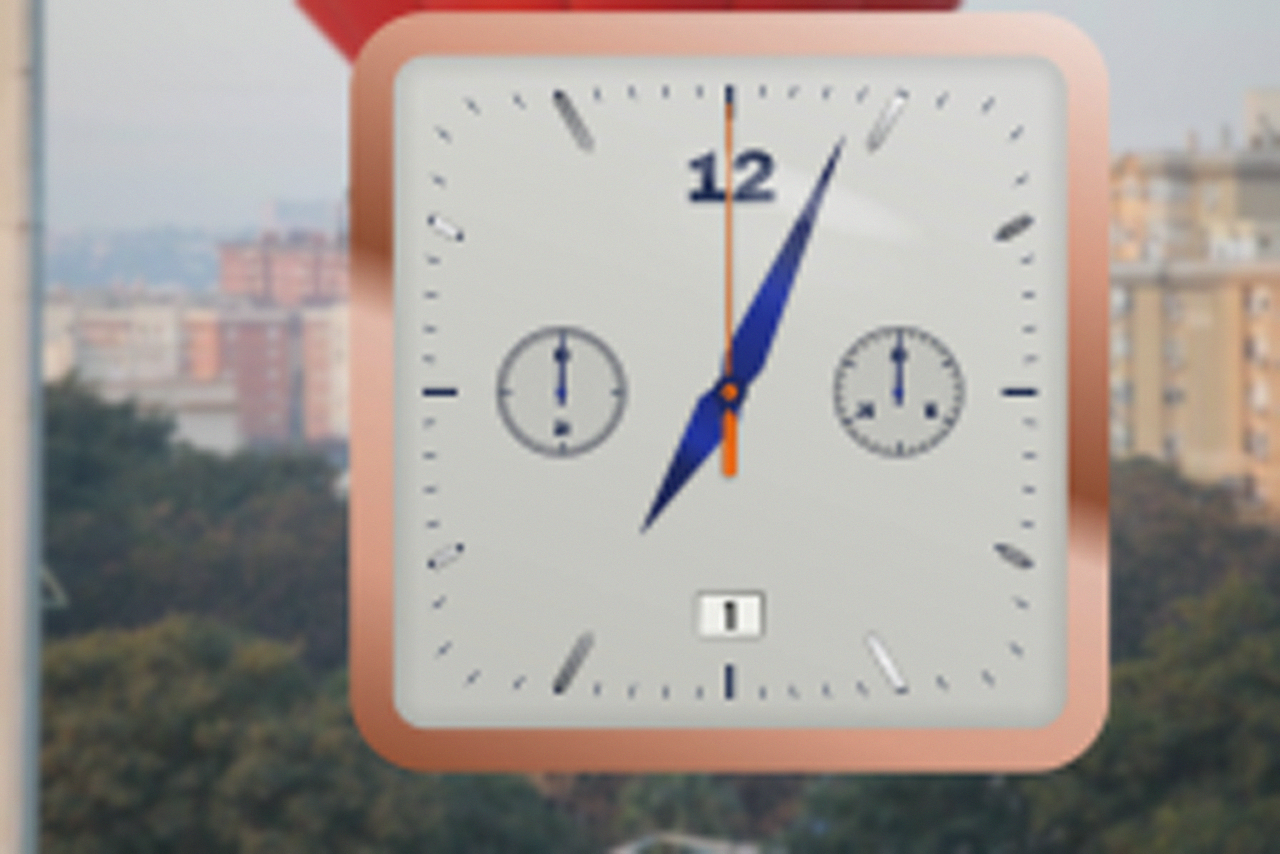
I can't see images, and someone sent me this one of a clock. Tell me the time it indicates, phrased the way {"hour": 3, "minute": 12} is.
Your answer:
{"hour": 7, "minute": 4}
